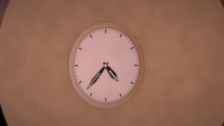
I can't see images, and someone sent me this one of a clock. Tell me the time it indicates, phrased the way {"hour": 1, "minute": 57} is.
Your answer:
{"hour": 4, "minute": 37}
